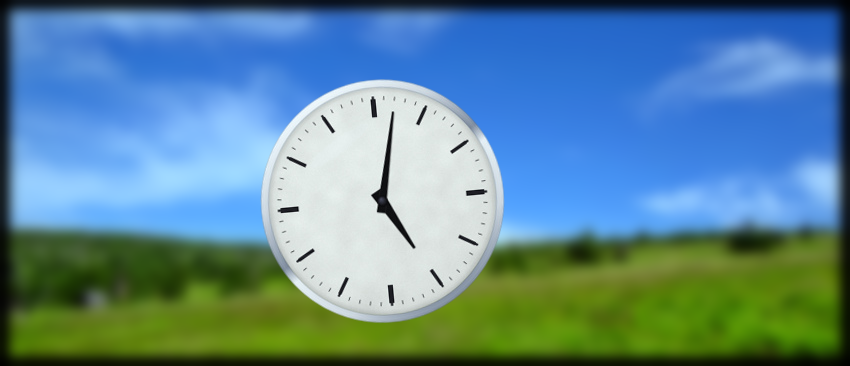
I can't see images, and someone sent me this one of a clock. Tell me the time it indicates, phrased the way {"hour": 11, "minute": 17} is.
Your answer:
{"hour": 5, "minute": 2}
